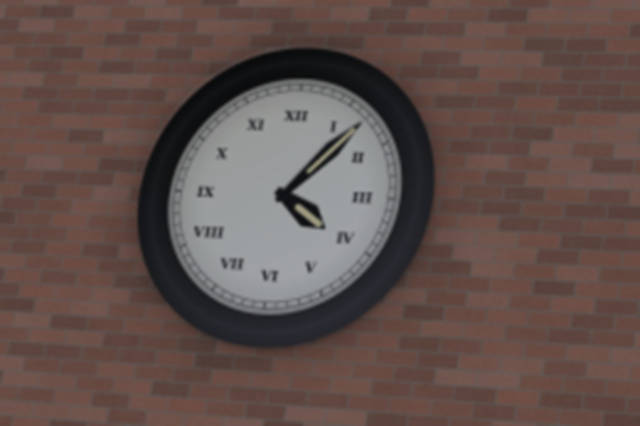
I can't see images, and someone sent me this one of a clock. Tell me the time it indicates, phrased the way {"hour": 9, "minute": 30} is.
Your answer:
{"hour": 4, "minute": 7}
